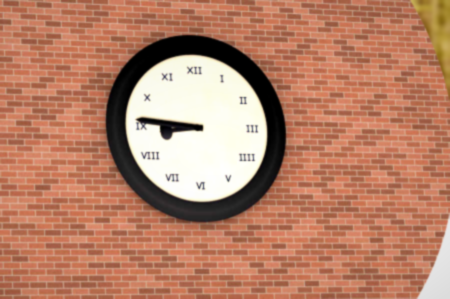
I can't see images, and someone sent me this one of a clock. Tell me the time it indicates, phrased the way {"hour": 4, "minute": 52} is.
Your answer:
{"hour": 8, "minute": 46}
